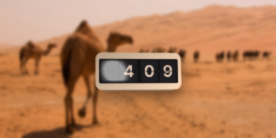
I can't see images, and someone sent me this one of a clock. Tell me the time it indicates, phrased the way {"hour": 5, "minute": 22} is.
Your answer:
{"hour": 4, "minute": 9}
